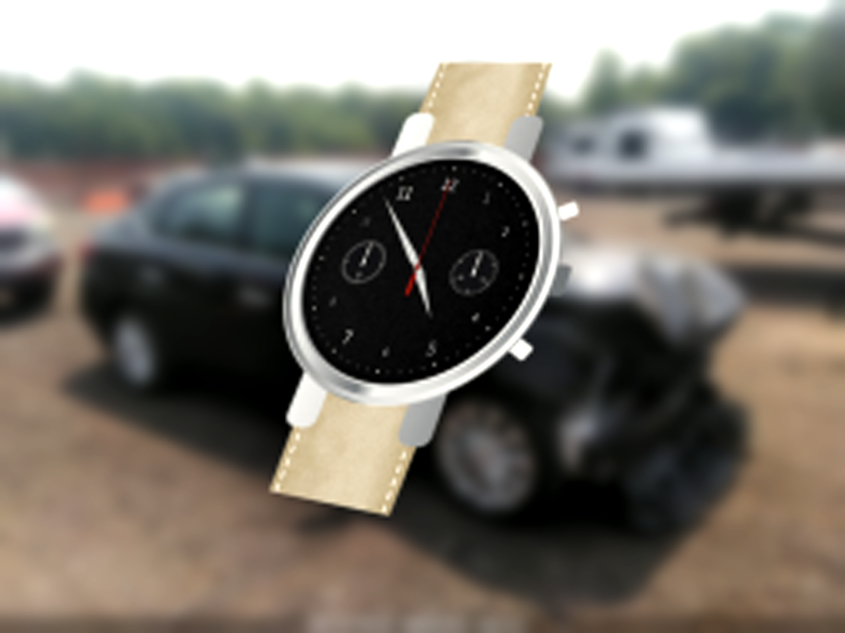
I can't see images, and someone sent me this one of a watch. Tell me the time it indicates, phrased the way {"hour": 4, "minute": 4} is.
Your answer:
{"hour": 4, "minute": 53}
